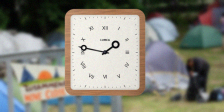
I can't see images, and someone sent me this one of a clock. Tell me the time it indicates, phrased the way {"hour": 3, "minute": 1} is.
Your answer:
{"hour": 1, "minute": 47}
